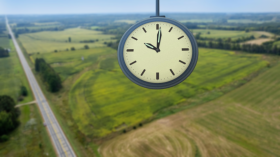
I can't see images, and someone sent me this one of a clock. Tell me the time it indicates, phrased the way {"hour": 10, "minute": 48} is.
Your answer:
{"hour": 10, "minute": 1}
